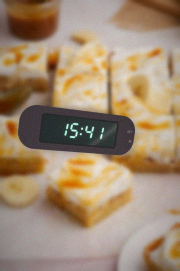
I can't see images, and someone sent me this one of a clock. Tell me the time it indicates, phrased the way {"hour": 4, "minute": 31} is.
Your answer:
{"hour": 15, "minute": 41}
